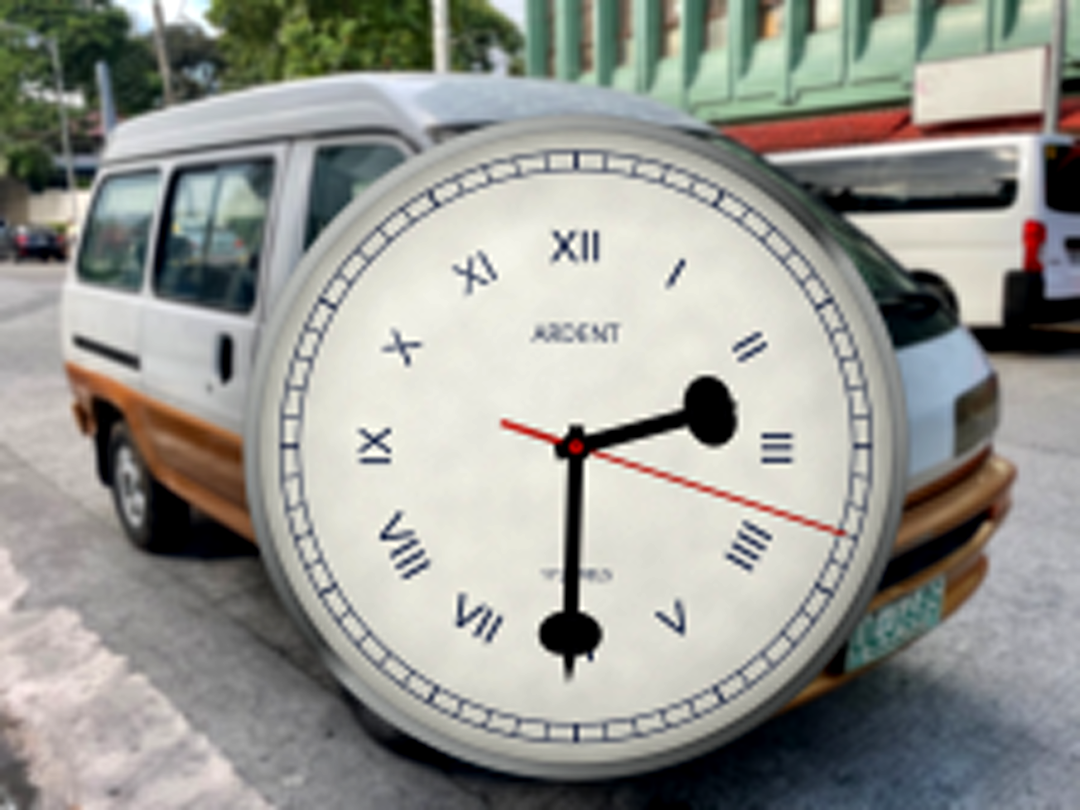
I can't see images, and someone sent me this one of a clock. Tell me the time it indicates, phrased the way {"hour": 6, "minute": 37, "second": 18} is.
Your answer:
{"hour": 2, "minute": 30, "second": 18}
